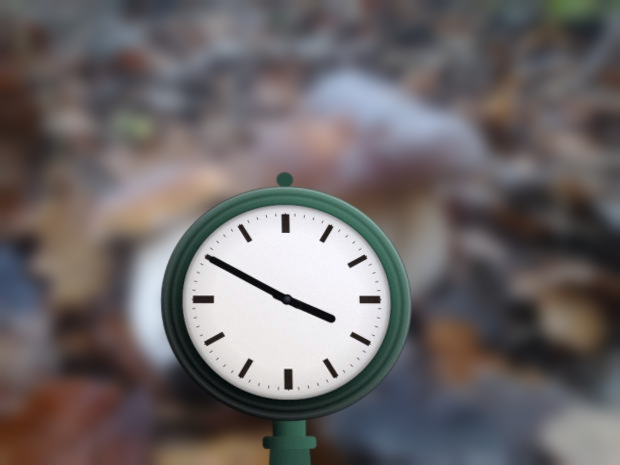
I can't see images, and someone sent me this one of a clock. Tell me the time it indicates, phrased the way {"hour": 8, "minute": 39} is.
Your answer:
{"hour": 3, "minute": 50}
